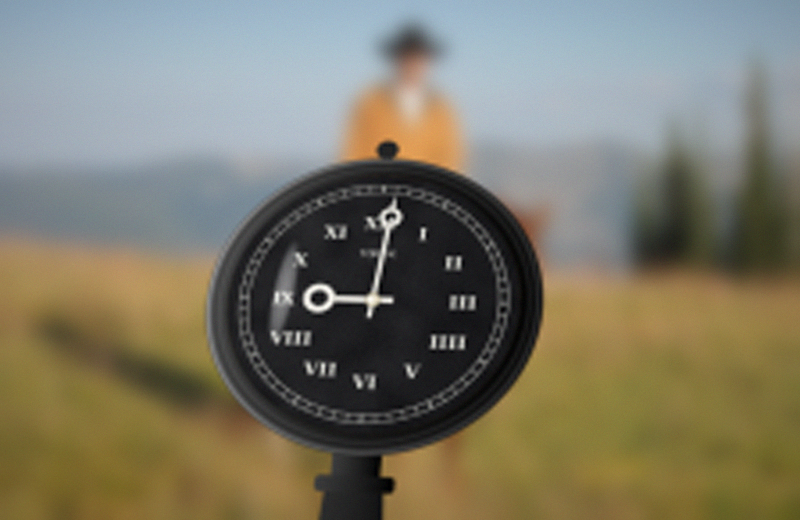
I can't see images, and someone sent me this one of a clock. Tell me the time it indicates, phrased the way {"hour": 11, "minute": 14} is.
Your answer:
{"hour": 9, "minute": 1}
